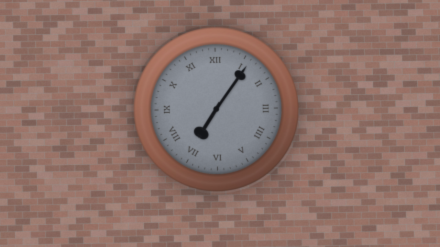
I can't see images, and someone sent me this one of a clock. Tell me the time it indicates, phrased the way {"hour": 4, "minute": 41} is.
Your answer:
{"hour": 7, "minute": 6}
